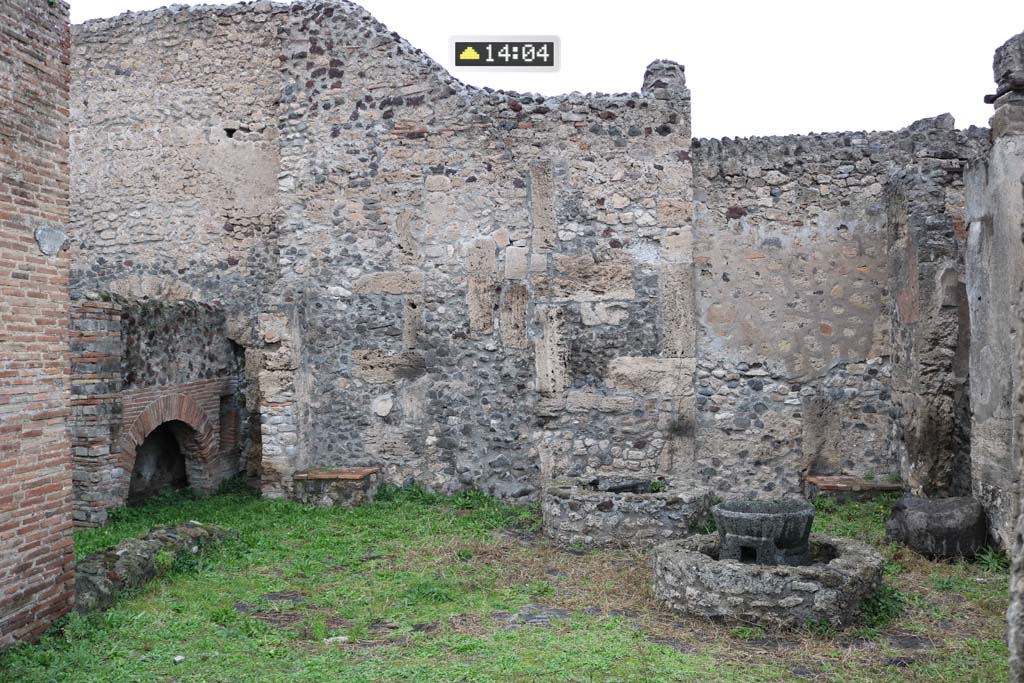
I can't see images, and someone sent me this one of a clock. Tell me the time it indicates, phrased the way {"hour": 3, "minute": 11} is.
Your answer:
{"hour": 14, "minute": 4}
